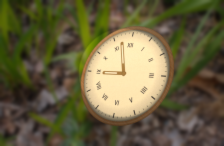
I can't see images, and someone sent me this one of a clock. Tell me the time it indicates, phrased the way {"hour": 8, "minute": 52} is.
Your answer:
{"hour": 8, "minute": 57}
